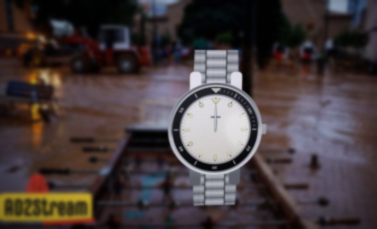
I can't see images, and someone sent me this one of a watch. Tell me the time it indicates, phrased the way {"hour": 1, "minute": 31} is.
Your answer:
{"hour": 12, "minute": 0}
